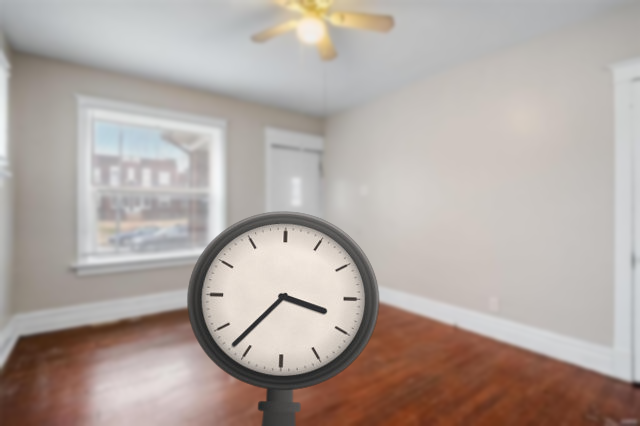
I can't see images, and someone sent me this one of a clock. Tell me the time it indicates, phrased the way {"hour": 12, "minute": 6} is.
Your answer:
{"hour": 3, "minute": 37}
